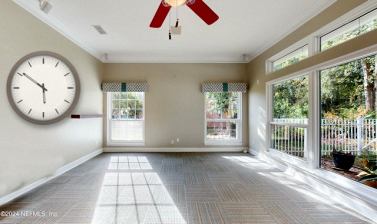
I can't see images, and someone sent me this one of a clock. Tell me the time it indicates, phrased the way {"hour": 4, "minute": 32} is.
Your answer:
{"hour": 5, "minute": 51}
